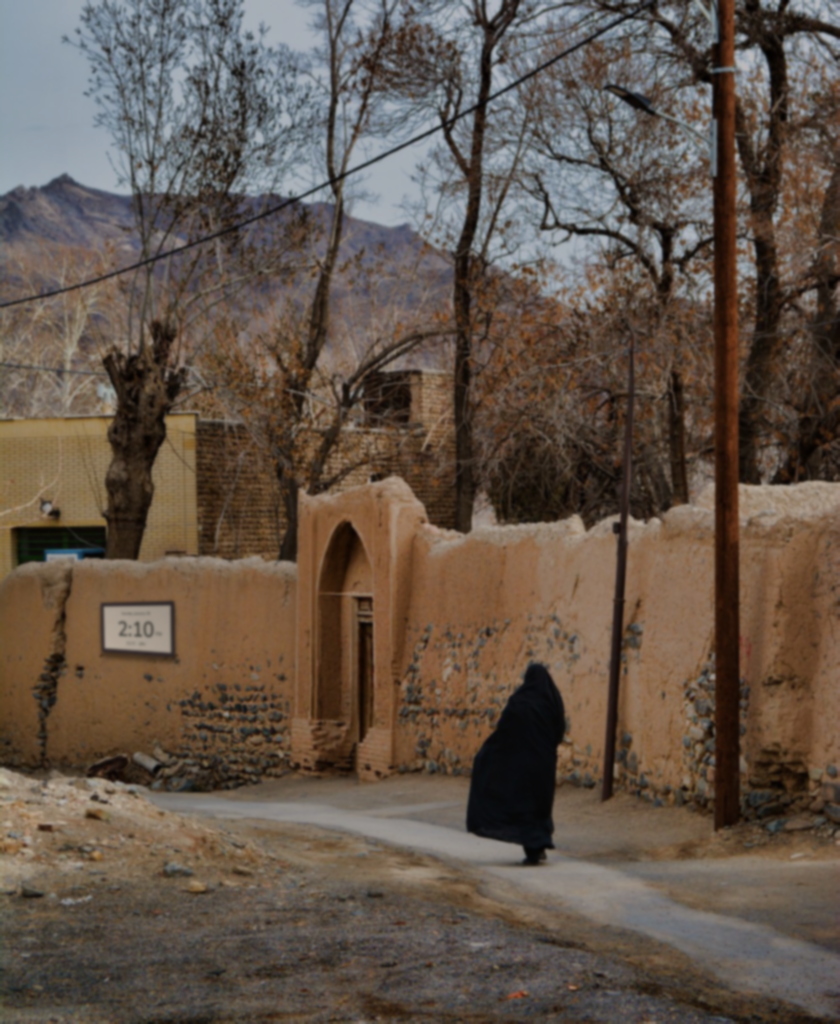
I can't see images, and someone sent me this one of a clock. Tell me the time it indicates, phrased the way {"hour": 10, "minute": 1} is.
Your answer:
{"hour": 2, "minute": 10}
